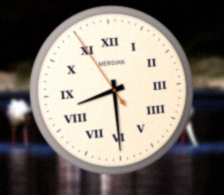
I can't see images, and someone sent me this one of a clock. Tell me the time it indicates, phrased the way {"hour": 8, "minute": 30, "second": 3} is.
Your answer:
{"hour": 8, "minute": 29, "second": 55}
